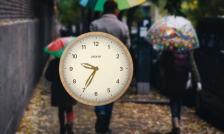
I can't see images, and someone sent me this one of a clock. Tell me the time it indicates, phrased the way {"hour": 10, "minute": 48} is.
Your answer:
{"hour": 9, "minute": 35}
